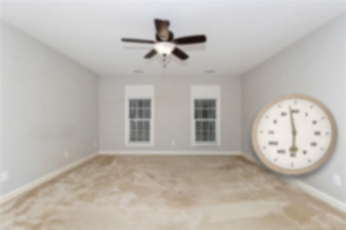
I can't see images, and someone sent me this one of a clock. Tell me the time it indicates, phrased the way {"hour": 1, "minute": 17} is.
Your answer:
{"hour": 5, "minute": 58}
